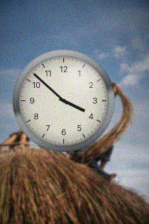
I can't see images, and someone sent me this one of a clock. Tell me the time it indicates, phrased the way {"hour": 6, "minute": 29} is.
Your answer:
{"hour": 3, "minute": 52}
